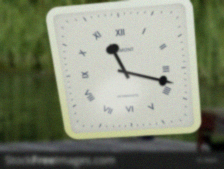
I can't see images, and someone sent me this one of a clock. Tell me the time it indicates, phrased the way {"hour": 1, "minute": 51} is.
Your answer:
{"hour": 11, "minute": 18}
